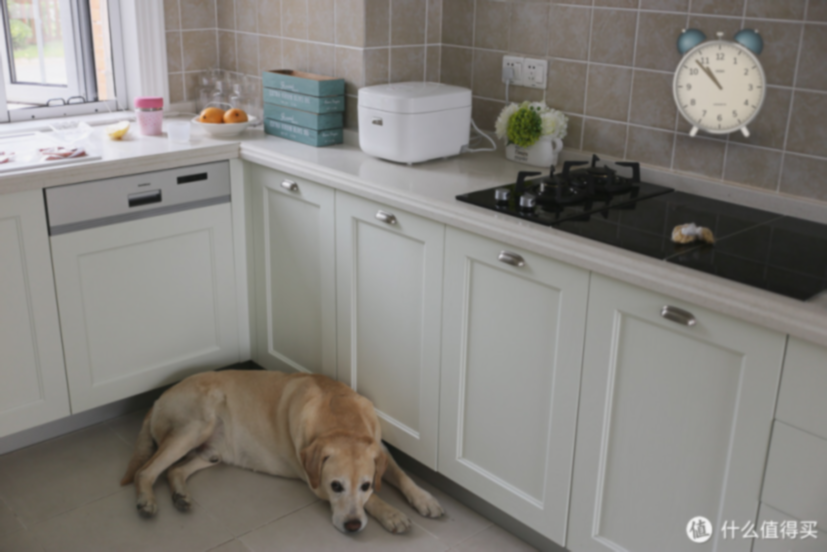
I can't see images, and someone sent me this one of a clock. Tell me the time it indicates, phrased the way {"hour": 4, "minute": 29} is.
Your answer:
{"hour": 10, "minute": 53}
